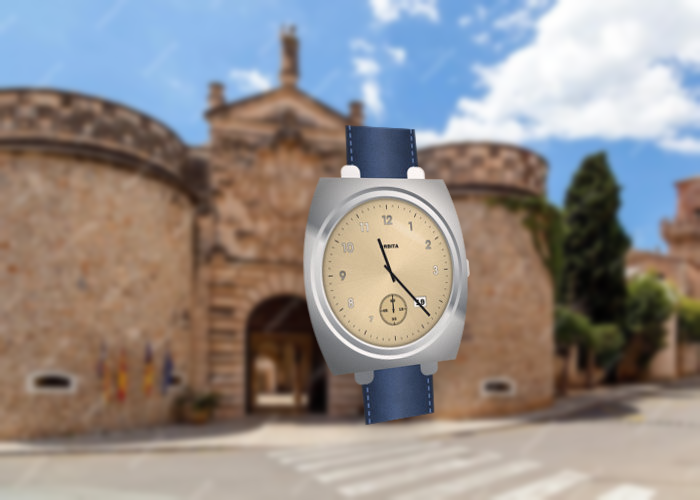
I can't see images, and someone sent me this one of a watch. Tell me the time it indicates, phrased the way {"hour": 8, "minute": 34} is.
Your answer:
{"hour": 11, "minute": 23}
